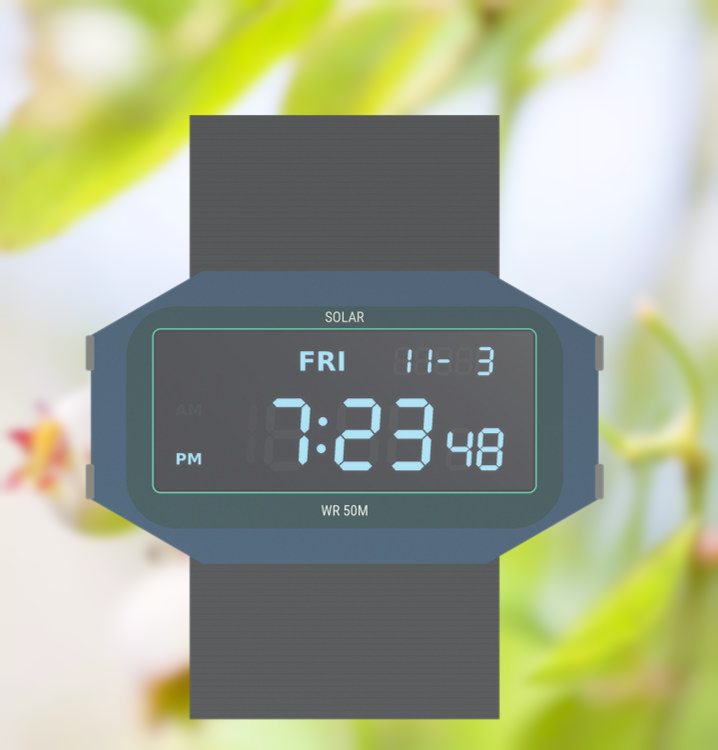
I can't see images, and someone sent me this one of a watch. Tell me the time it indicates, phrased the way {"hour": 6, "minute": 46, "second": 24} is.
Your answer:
{"hour": 7, "minute": 23, "second": 48}
